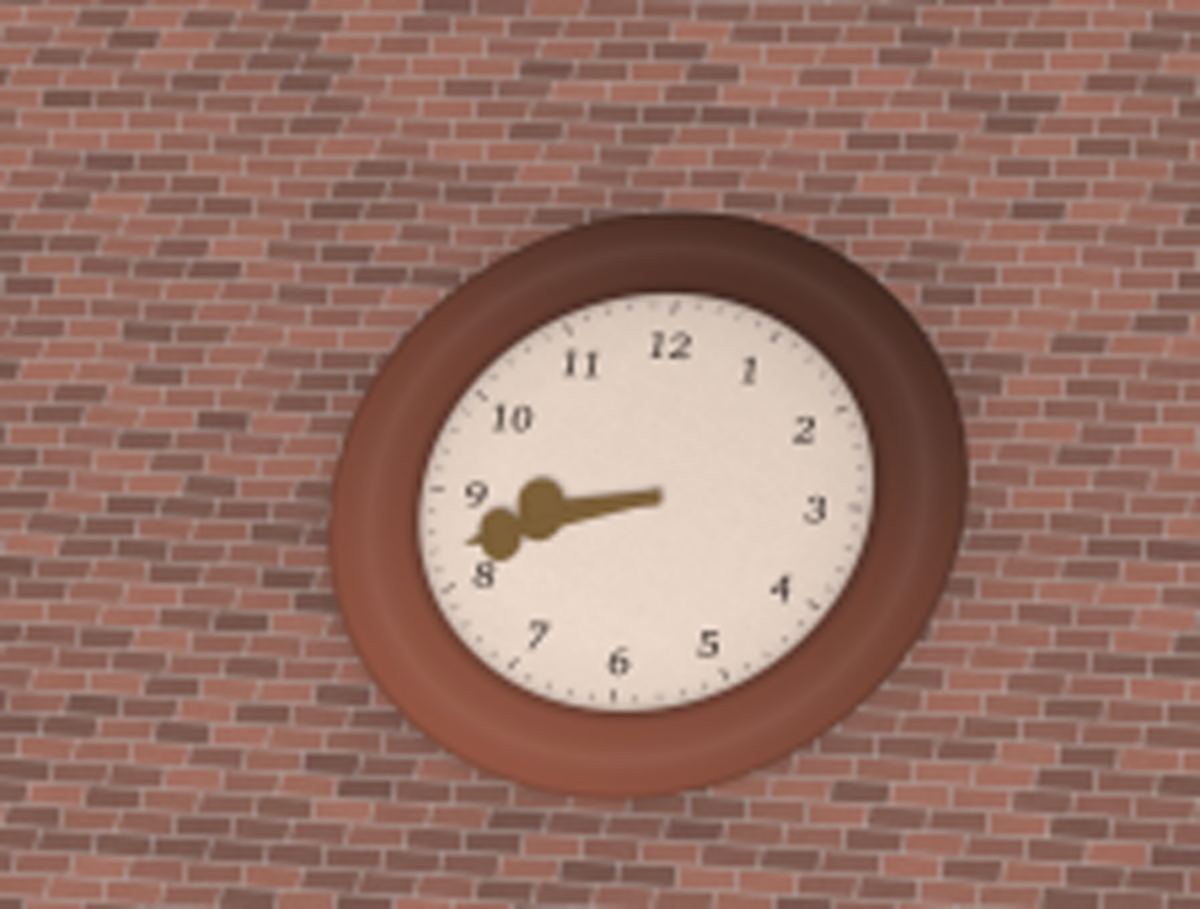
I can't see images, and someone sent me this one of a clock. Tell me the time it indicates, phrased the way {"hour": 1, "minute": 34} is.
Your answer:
{"hour": 8, "minute": 42}
